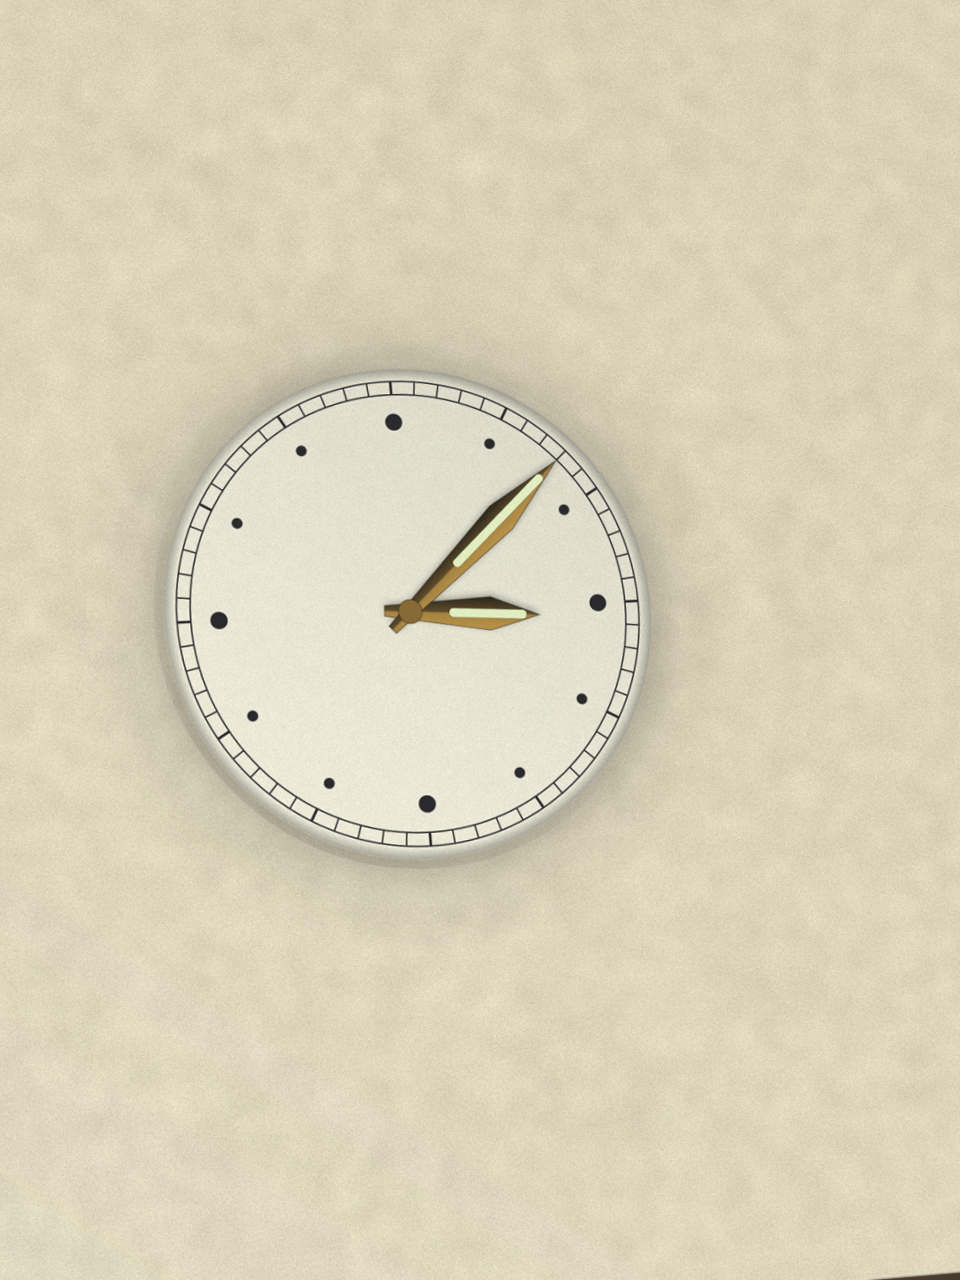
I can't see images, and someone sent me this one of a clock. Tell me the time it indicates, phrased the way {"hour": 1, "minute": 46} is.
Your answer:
{"hour": 3, "minute": 8}
